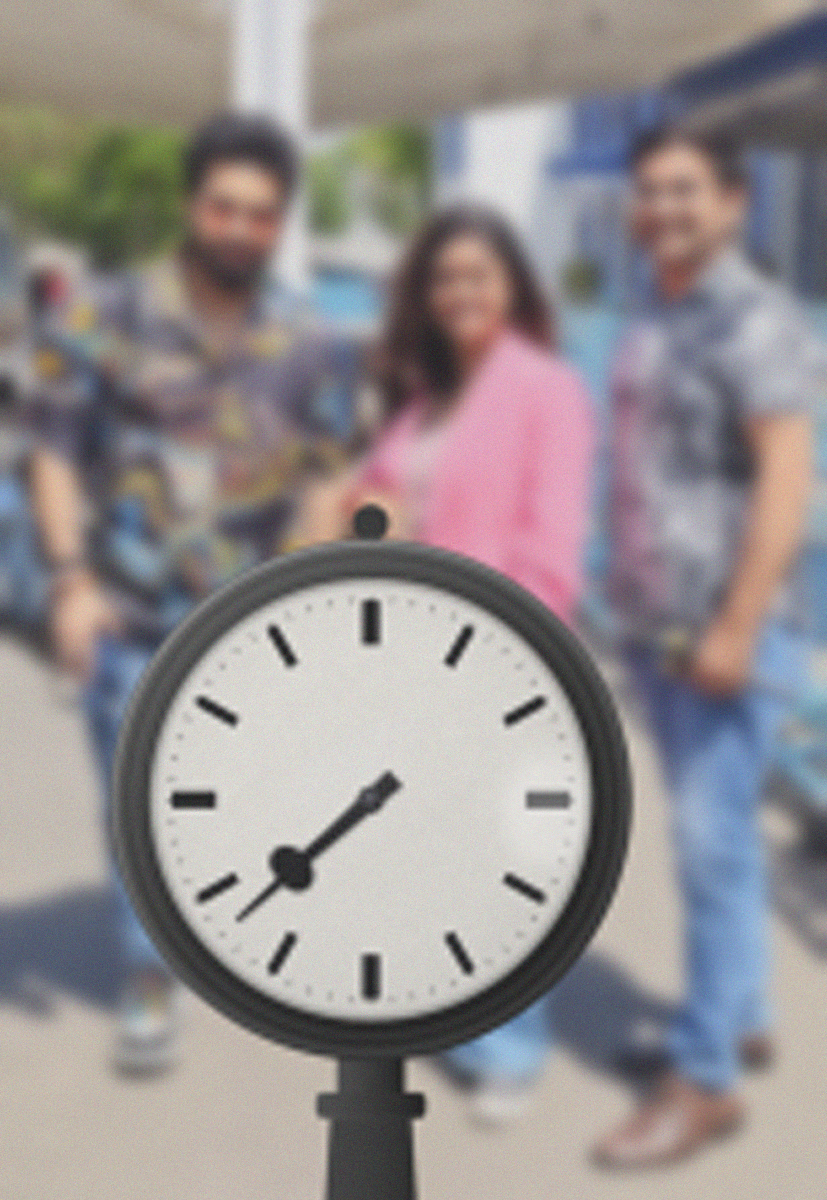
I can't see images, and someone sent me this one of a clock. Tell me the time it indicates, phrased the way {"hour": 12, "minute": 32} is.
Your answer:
{"hour": 7, "minute": 38}
